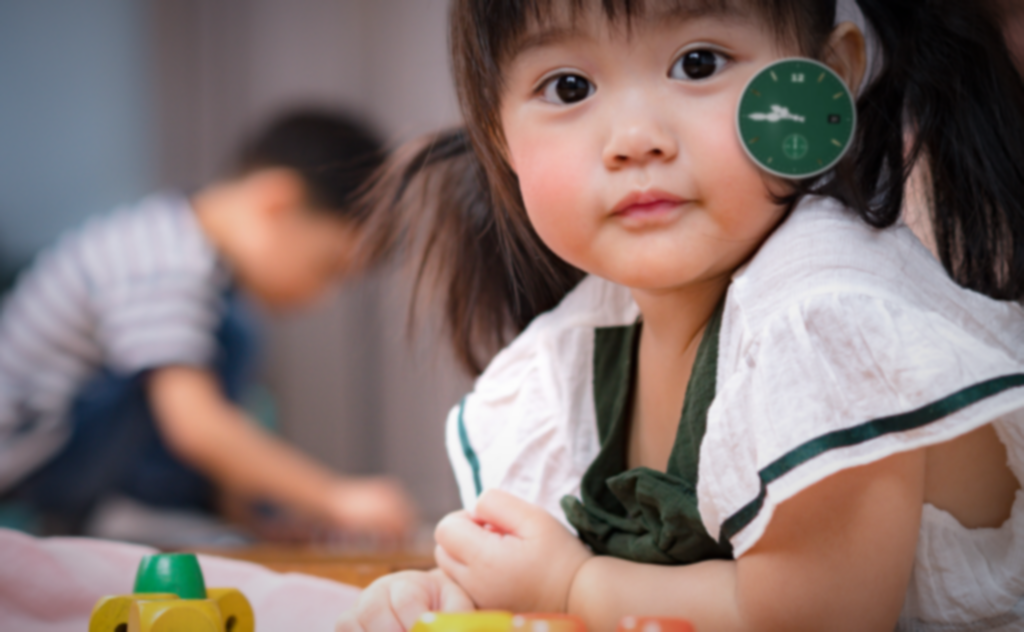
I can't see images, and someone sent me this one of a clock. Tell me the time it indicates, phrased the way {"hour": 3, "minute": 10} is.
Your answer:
{"hour": 9, "minute": 45}
